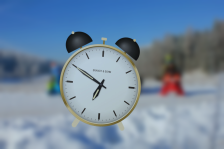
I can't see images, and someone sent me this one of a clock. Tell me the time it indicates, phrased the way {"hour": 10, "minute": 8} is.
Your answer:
{"hour": 6, "minute": 50}
